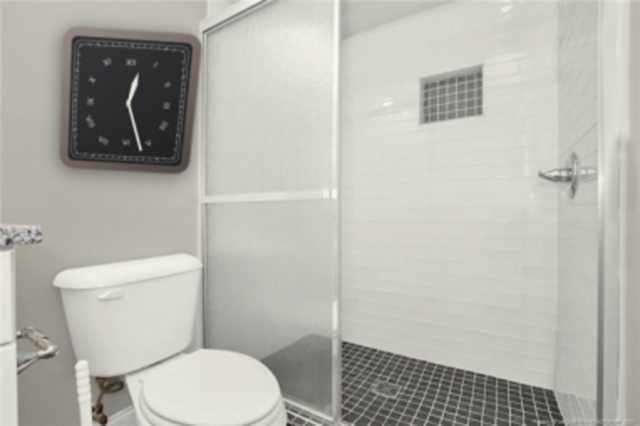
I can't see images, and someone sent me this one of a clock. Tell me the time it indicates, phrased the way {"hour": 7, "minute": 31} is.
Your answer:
{"hour": 12, "minute": 27}
